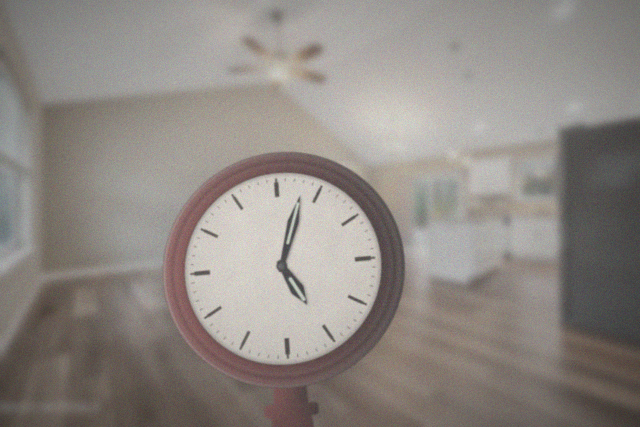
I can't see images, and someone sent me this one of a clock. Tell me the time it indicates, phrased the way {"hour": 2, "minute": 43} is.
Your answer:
{"hour": 5, "minute": 3}
